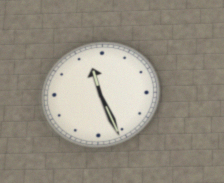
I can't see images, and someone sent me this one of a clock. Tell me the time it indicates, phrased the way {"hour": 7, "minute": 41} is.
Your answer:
{"hour": 11, "minute": 26}
